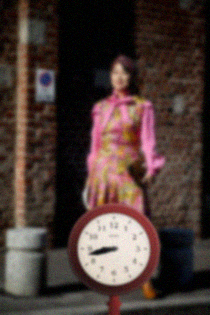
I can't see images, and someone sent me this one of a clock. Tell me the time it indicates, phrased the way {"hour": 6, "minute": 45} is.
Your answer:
{"hour": 8, "minute": 43}
